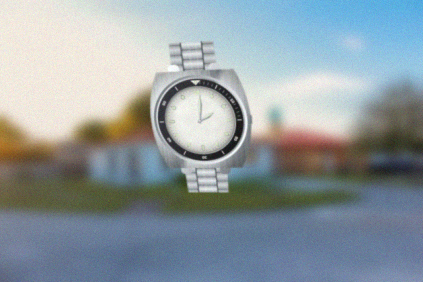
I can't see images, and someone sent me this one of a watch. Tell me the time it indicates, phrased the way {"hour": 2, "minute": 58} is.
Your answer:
{"hour": 2, "minute": 1}
